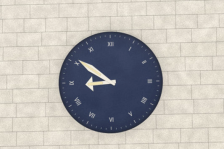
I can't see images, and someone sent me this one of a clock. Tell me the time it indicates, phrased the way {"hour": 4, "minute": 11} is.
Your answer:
{"hour": 8, "minute": 51}
